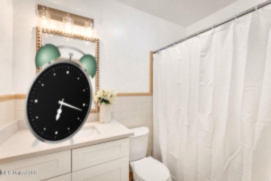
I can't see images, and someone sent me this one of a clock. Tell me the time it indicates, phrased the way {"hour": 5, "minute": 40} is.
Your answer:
{"hour": 6, "minute": 17}
